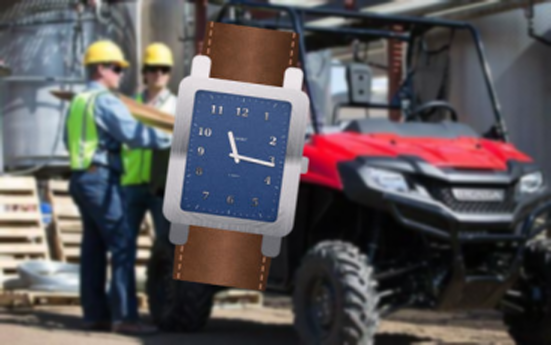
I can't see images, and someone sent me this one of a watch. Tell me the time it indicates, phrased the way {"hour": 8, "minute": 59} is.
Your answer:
{"hour": 11, "minute": 16}
